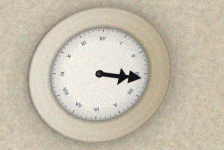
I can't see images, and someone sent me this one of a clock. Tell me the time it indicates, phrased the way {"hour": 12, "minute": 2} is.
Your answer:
{"hour": 3, "minute": 16}
